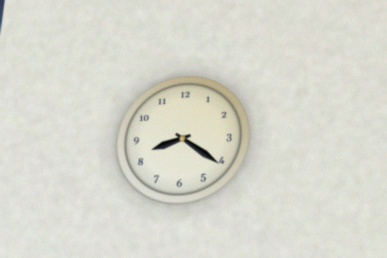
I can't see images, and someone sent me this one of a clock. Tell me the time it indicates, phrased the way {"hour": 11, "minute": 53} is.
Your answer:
{"hour": 8, "minute": 21}
